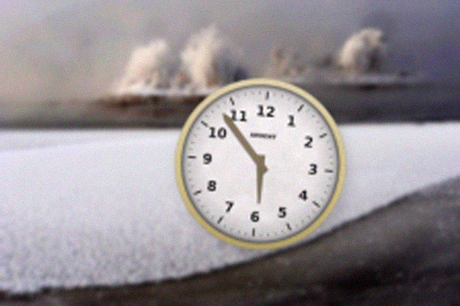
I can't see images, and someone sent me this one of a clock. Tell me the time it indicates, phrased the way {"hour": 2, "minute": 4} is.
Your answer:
{"hour": 5, "minute": 53}
